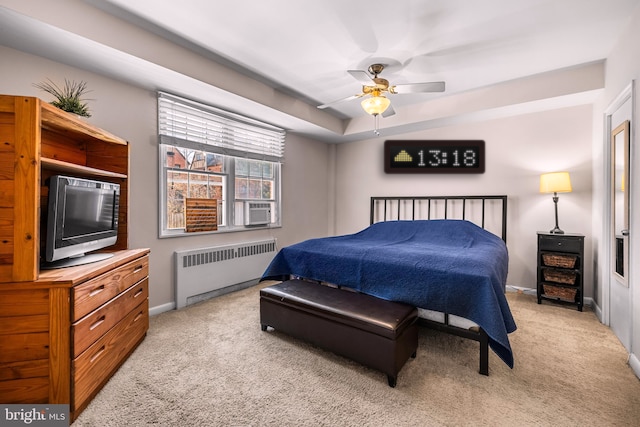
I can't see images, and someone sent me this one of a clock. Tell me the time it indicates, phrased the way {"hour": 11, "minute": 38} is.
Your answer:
{"hour": 13, "minute": 18}
